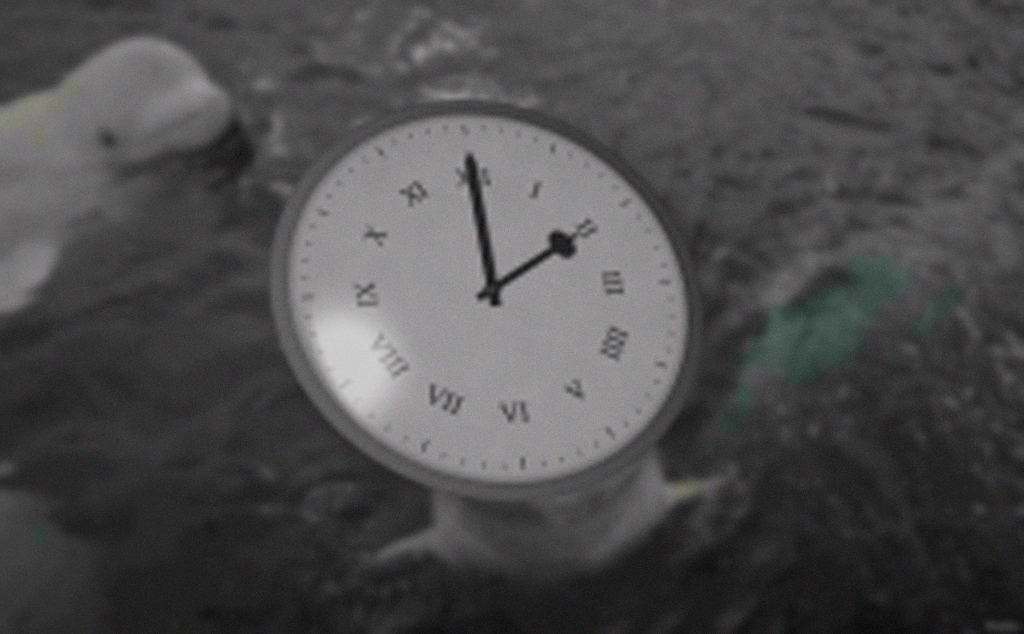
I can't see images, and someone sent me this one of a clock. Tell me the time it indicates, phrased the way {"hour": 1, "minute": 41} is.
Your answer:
{"hour": 2, "minute": 0}
